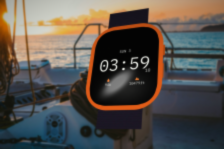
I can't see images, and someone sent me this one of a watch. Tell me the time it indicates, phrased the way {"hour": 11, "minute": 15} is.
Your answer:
{"hour": 3, "minute": 59}
